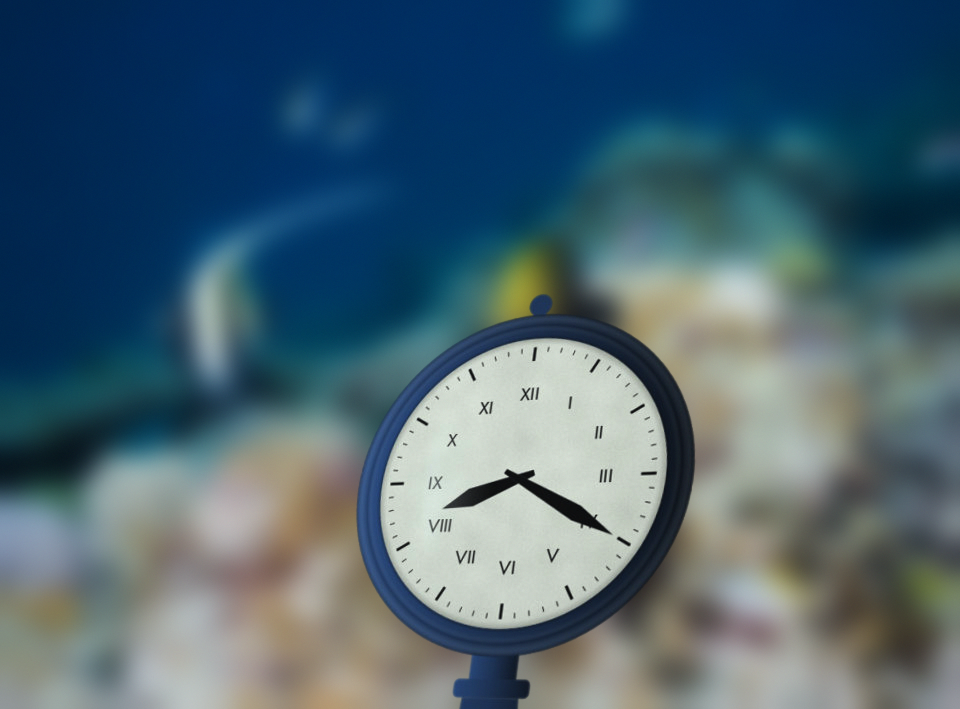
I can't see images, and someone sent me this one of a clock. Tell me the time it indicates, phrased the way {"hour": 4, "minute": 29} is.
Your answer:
{"hour": 8, "minute": 20}
